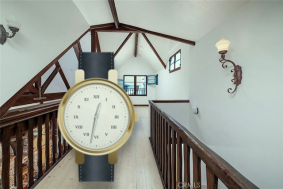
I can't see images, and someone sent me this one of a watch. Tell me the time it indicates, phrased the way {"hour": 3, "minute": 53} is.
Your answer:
{"hour": 12, "minute": 32}
